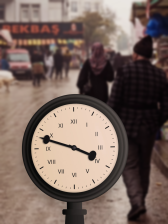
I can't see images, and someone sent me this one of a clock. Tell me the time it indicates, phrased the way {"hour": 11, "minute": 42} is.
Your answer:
{"hour": 3, "minute": 48}
